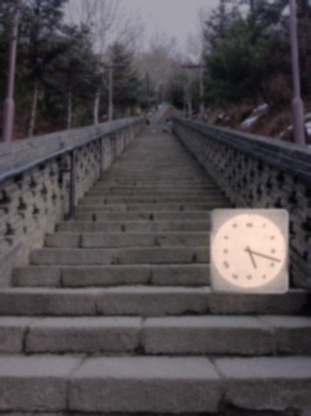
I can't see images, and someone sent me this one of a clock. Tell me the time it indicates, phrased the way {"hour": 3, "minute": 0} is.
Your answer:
{"hour": 5, "minute": 18}
